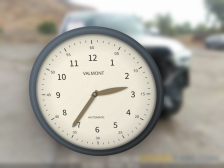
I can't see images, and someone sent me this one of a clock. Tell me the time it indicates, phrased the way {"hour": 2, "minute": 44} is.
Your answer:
{"hour": 2, "minute": 36}
